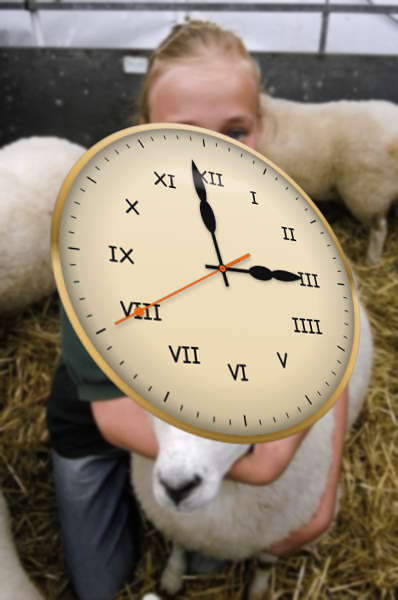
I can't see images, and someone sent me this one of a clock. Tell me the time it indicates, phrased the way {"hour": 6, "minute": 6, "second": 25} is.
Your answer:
{"hour": 2, "minute": 58, "second": 40}
